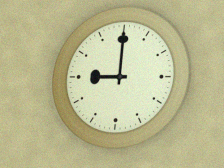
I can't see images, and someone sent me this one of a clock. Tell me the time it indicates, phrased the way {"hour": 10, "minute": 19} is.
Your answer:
{"hour": 9, "minute": 0}
